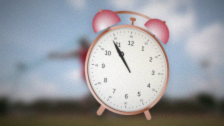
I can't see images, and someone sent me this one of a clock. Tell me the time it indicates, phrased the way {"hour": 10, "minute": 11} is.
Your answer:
{"hour": 10, "minute": 54}
